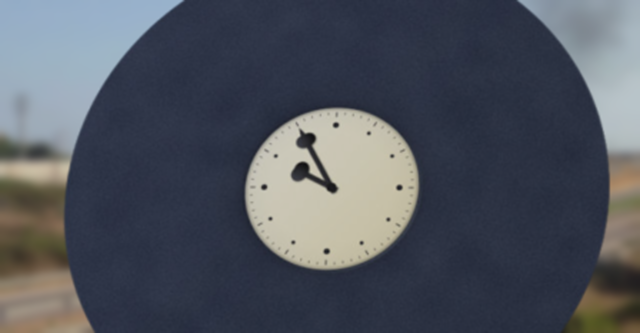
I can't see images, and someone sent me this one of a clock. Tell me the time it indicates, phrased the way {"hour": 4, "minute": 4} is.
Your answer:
{"hour": 9, "minute": 55}
